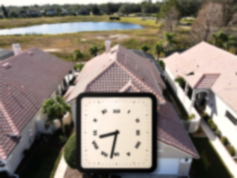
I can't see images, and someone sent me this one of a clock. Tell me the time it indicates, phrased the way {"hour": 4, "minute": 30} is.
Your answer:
{"hour": 8, "minute": 32}
